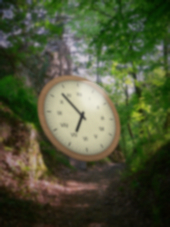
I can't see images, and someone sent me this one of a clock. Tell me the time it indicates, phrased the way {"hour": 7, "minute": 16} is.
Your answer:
{"hour": 6, "minute": 53}
